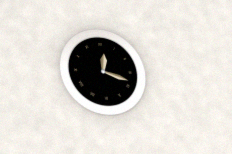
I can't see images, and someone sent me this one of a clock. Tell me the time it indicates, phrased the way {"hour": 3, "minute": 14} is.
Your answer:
{"hour": 12, "minute": 18}
